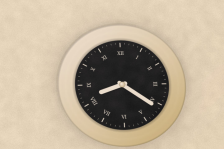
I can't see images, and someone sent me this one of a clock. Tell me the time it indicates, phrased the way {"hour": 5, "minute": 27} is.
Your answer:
{"hour": 8, "minute": 21}
